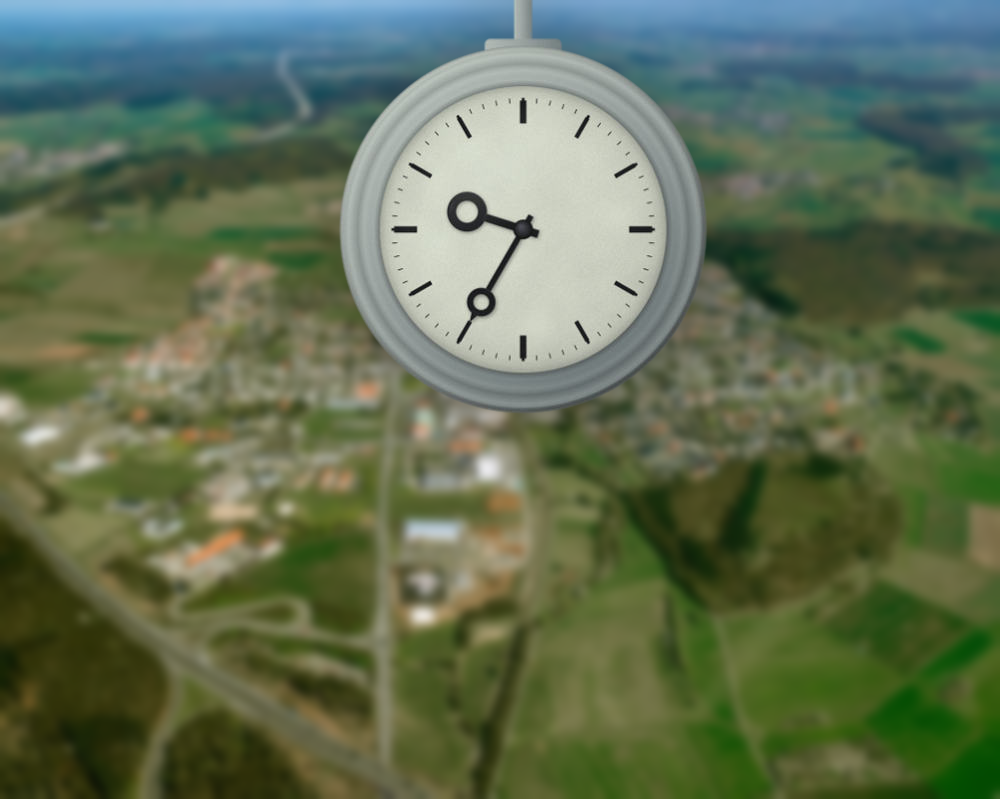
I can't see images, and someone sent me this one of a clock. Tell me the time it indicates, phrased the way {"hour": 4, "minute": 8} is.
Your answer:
{"hour": 9, "minute": 35}
